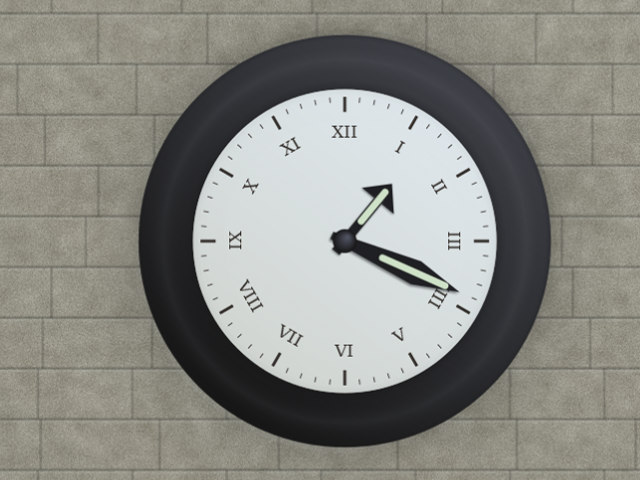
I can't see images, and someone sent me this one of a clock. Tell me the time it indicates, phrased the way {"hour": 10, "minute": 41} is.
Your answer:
{"hour": 1, "minute": 19}
